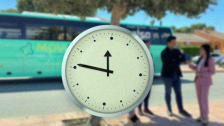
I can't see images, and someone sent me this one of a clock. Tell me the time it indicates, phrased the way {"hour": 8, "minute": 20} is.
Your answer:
{"hour": 11, "minute": 46}
